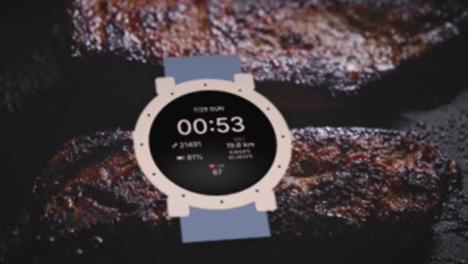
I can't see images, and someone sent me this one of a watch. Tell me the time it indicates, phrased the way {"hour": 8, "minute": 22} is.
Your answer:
{"hour": 0, "minute": 53}
